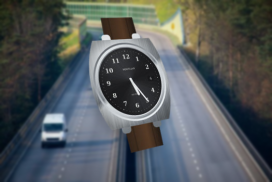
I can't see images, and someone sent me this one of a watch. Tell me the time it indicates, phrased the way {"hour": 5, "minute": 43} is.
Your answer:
{"hour": 5, "minute": 25}
